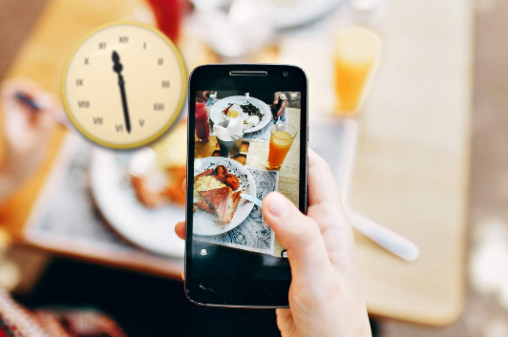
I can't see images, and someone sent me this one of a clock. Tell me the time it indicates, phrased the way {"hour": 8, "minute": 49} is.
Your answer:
{"hour": 11, "minute": 28}
